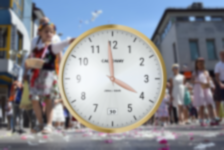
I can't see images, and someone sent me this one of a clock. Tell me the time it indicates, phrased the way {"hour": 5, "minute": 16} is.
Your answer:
{"hour": 3, "minute": 59}
